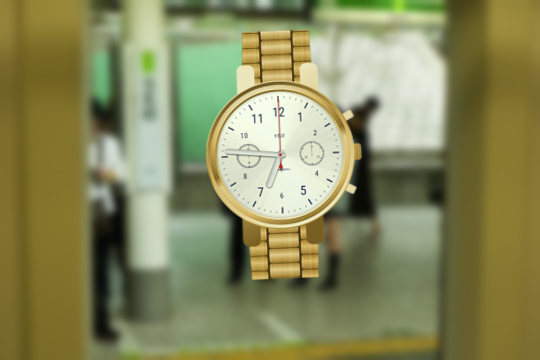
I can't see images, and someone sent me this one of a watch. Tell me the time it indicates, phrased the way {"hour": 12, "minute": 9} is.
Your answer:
{"hour": 6, "minute": 46}
